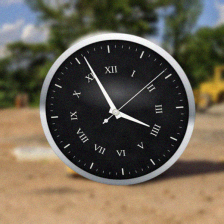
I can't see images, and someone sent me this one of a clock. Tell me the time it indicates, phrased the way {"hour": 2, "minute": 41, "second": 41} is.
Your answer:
{"hour": 3, "minute": 56, "second": 9}
